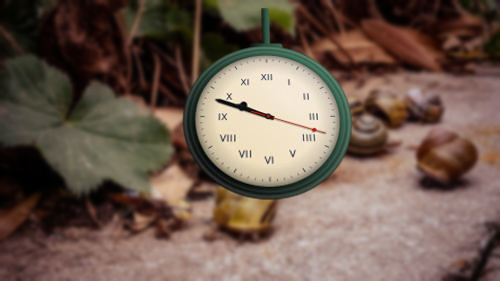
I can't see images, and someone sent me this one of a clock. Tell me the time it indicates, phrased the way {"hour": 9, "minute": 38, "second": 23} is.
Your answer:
{"hour": 9, "minute": 48, "second": 18}
